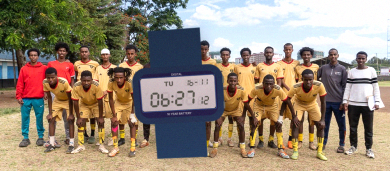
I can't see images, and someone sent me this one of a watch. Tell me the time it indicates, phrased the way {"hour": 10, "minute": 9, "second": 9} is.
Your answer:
{"hour": 6, "minute": 27, "second": 12}
